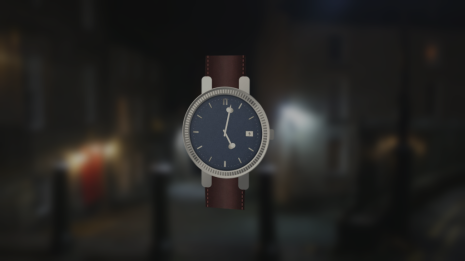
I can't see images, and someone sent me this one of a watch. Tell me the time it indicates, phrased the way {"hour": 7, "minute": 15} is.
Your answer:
{"hour": 5, "minute": 2}
